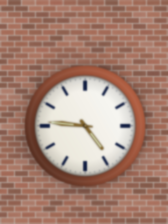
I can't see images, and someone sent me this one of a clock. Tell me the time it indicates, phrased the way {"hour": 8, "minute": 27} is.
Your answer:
{"hour": 4, "minute": 46}
